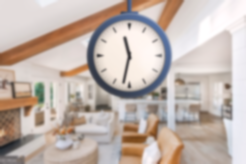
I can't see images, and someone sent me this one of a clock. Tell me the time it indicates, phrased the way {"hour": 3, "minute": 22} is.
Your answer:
{"hour": 11, "minute": 32}
